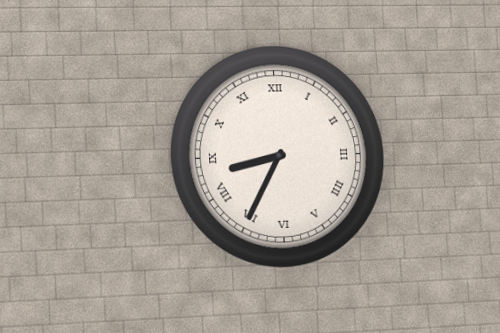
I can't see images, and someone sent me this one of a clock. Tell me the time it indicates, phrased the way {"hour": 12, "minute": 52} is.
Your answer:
{"hour": 8, "minute": 35}
